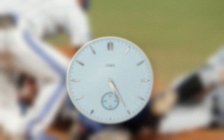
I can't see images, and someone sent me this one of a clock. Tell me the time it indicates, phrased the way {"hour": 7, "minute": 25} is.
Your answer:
{"hour": 5, "minute": 25}
